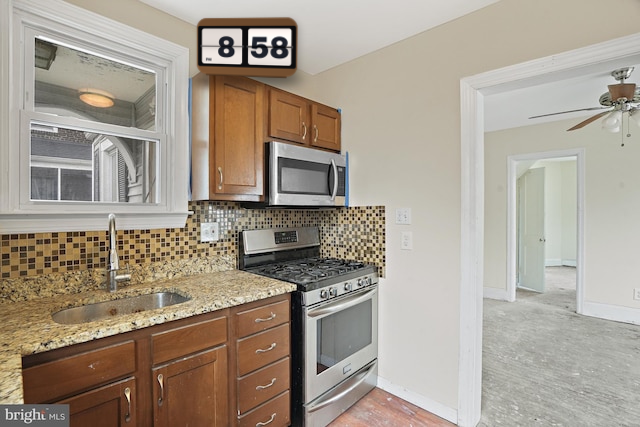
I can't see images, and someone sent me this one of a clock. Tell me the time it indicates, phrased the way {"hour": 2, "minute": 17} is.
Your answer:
{"hour": 8, "minute": 58}
